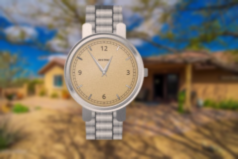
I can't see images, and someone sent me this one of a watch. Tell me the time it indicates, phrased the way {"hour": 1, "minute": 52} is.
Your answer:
{"hour": 12, "minute": 54}
